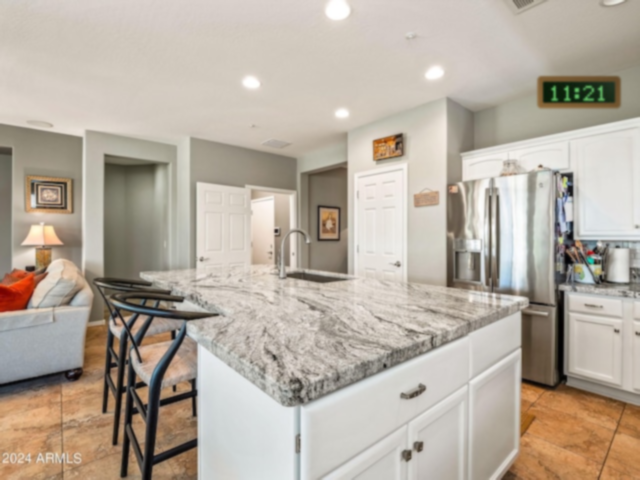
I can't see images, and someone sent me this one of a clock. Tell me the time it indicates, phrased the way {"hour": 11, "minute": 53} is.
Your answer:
{"hour": 11, "minute": 21}
